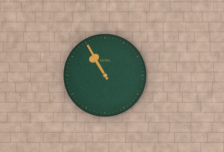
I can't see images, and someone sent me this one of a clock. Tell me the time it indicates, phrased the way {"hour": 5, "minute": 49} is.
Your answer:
{"hour": 10, "minute": 55}
